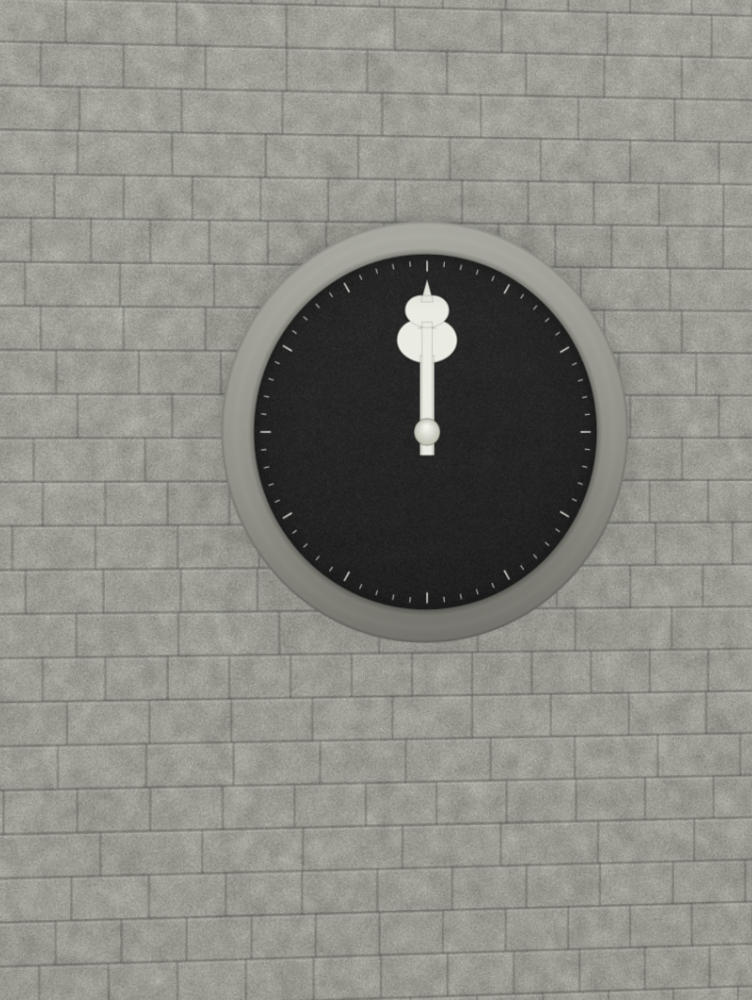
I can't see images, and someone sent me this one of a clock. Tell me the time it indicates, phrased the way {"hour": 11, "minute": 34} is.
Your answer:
{"hour": 12, "minute": 0}
